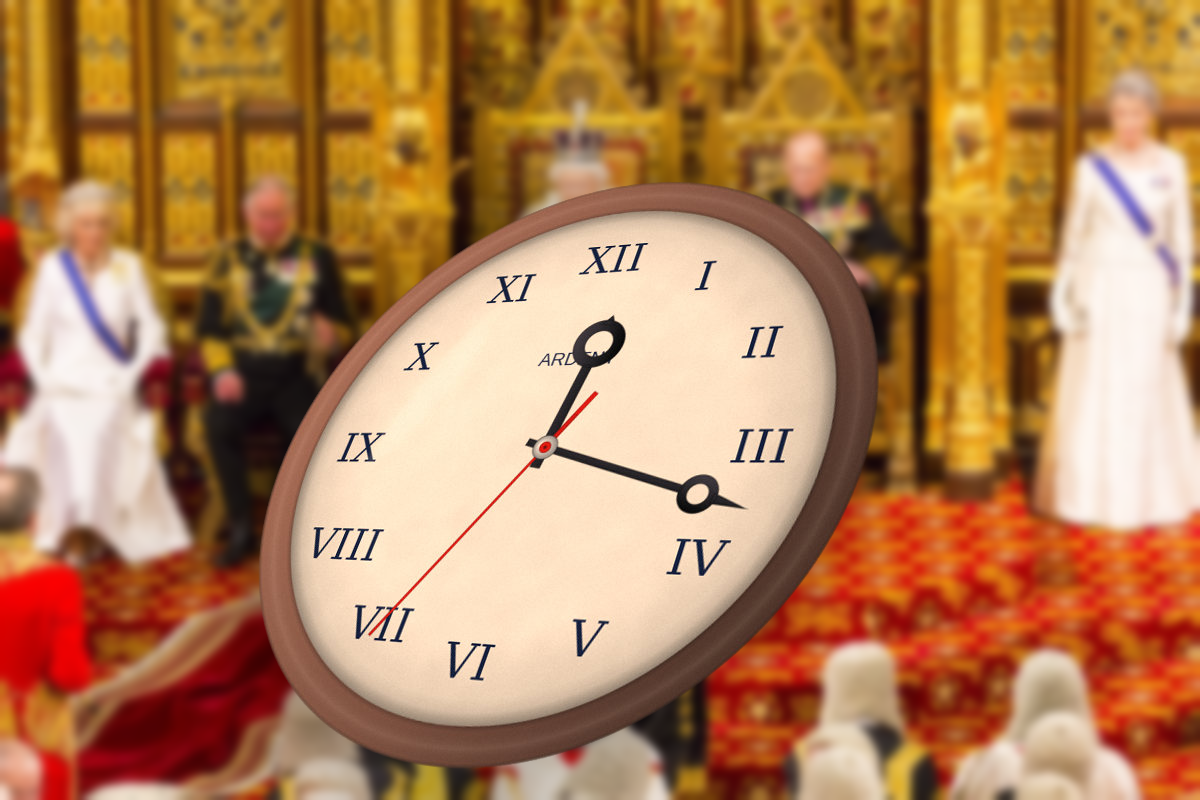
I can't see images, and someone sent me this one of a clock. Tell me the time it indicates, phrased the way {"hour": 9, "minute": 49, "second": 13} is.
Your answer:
{"hour": 12, "minute": 17, "second": 35}
